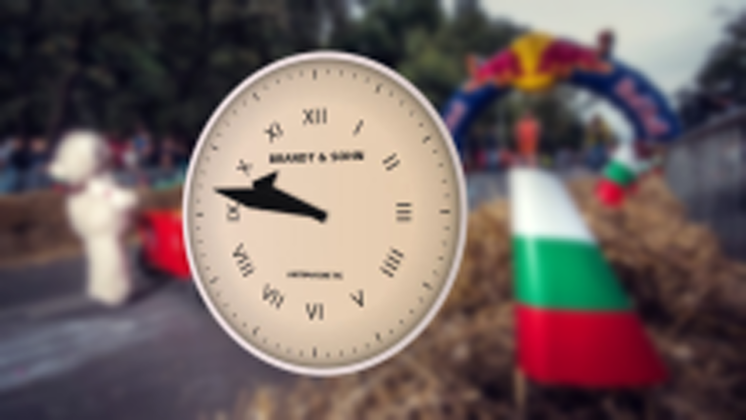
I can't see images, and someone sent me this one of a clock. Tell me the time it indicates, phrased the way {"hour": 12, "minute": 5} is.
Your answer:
{"hour": 9, "minute": 47}
